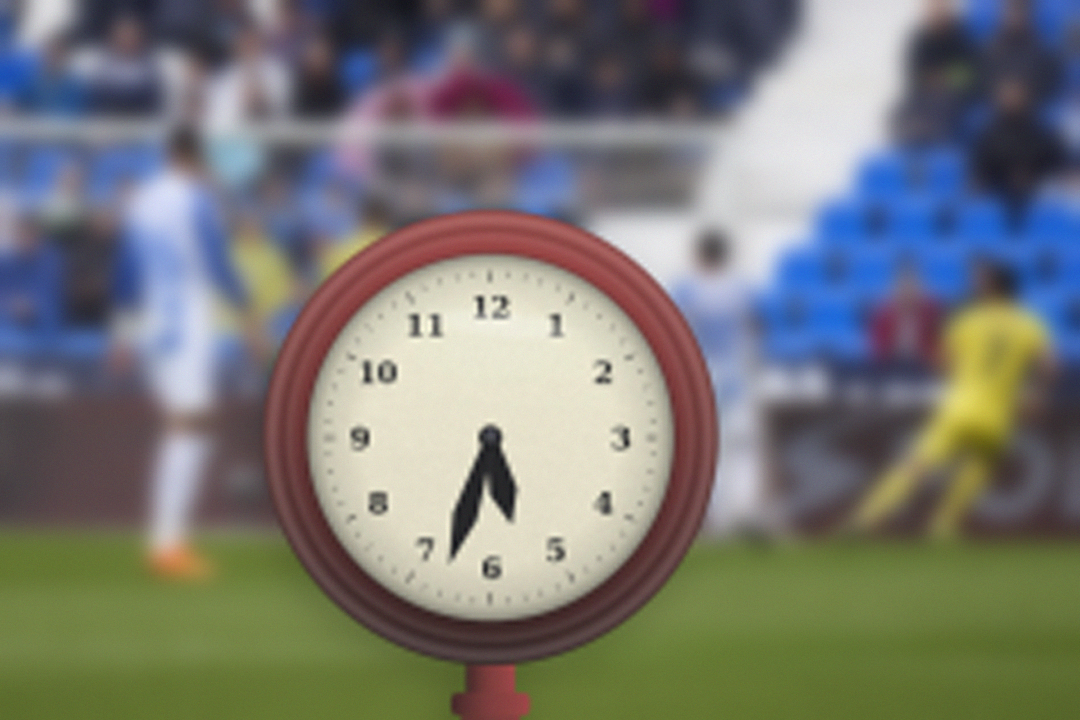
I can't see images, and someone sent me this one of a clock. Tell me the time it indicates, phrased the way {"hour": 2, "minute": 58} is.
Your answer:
{"hour": 5, "minute": 33}
